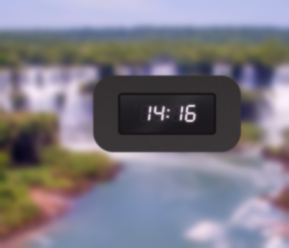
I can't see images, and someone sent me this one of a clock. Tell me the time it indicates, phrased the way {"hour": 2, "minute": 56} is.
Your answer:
{"hour": 14, "minute": 16}
